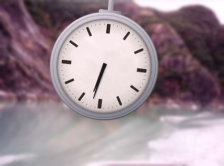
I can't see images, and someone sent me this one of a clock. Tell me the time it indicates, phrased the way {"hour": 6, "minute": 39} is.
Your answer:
{"hour": 6, "minute": 32}
